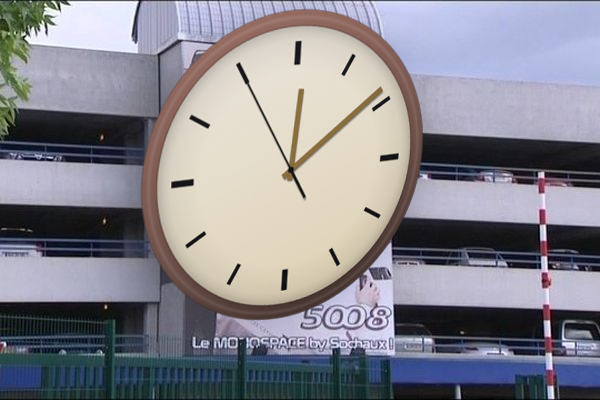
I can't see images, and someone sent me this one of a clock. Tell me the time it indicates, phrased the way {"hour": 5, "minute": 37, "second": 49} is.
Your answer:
{"hour": 12, "minute": 8, "second": 55}
